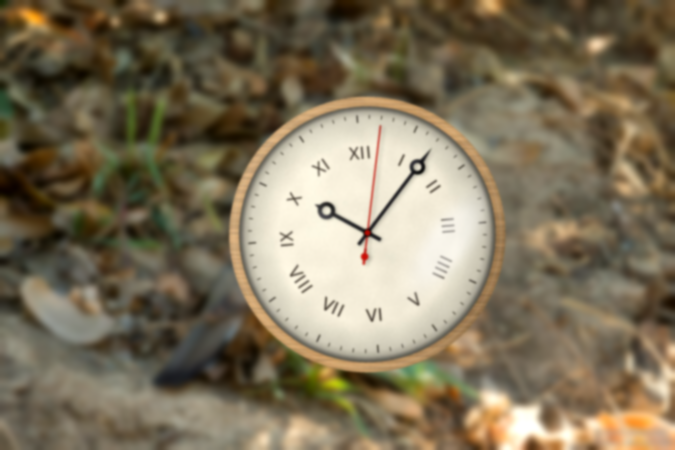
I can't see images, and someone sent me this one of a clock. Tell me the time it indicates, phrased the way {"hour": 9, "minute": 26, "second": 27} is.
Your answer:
{"hour": 10, "minute": 7, "second": 2}
